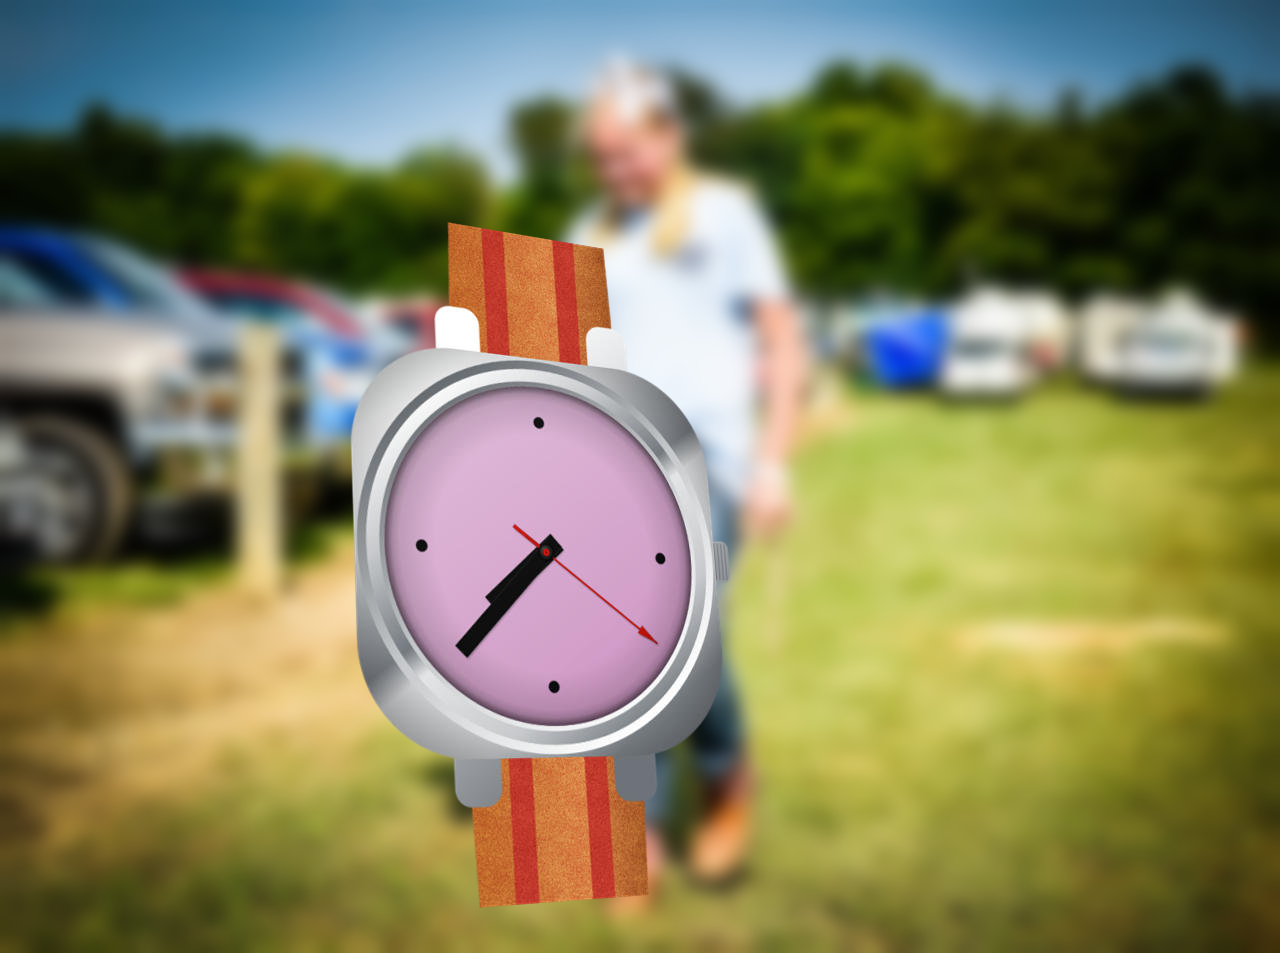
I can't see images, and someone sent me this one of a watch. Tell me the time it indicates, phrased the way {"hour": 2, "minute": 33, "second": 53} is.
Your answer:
{"hour": 7, "minute": 37, "second": 21}
